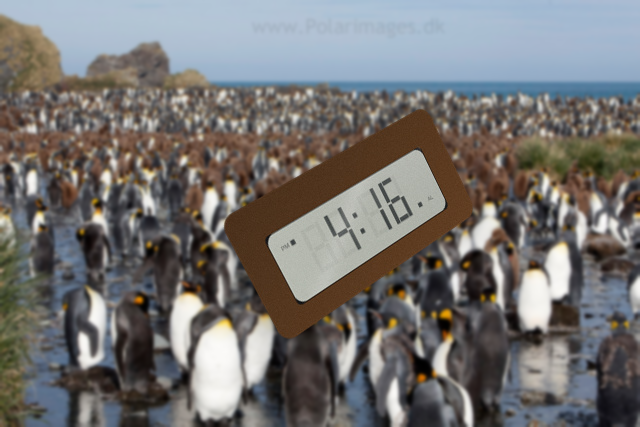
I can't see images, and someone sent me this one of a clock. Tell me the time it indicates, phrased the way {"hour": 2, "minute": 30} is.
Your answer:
{"hour": 4, "minute": 16}
